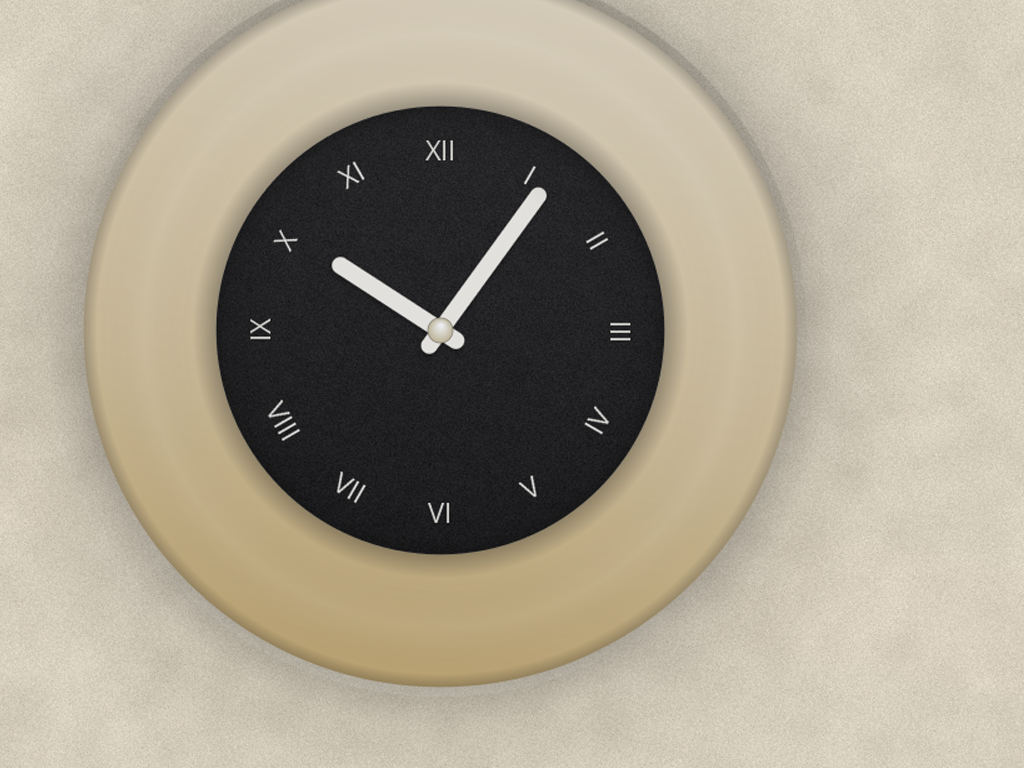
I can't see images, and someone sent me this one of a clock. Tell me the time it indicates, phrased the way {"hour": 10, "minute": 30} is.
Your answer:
{"hour": 10, "minute": 6}
